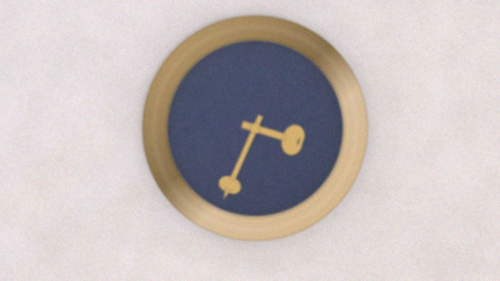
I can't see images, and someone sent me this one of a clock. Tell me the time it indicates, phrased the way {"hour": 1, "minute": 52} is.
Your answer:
{"hour": 3, "minute": 34}
